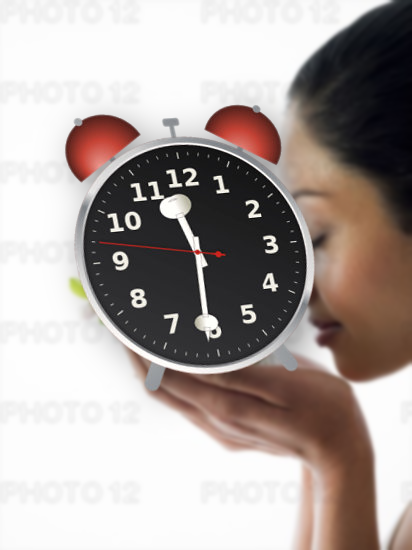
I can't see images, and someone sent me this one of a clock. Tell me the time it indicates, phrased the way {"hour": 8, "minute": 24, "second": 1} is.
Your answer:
{"hour": 11, "minute": 30, "second": 47}
